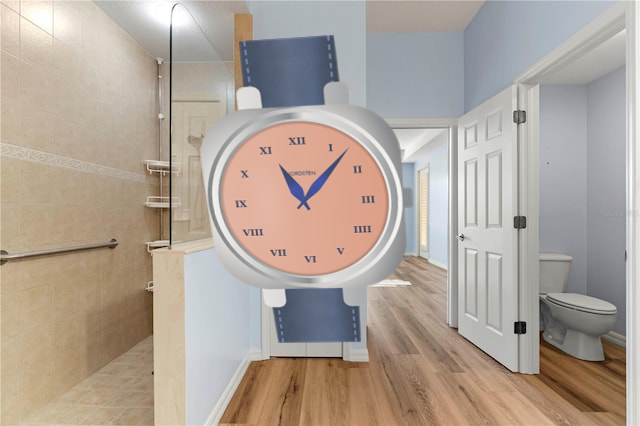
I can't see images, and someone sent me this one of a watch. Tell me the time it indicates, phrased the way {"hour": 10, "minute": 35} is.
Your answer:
{"hour": 11, "minute": 7}
